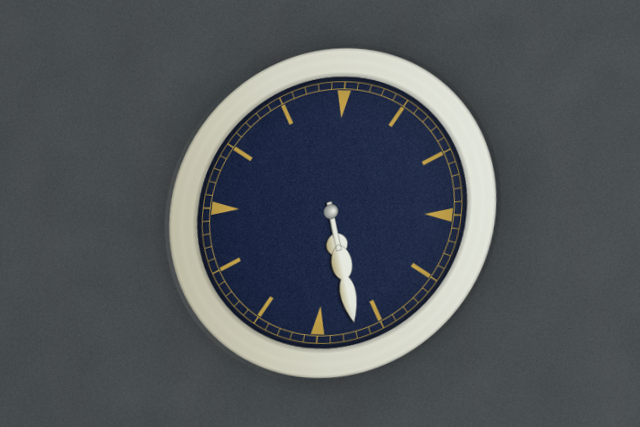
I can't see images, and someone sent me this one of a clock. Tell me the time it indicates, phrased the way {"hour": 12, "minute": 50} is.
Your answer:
{"hour": 5, "minute": 27}
